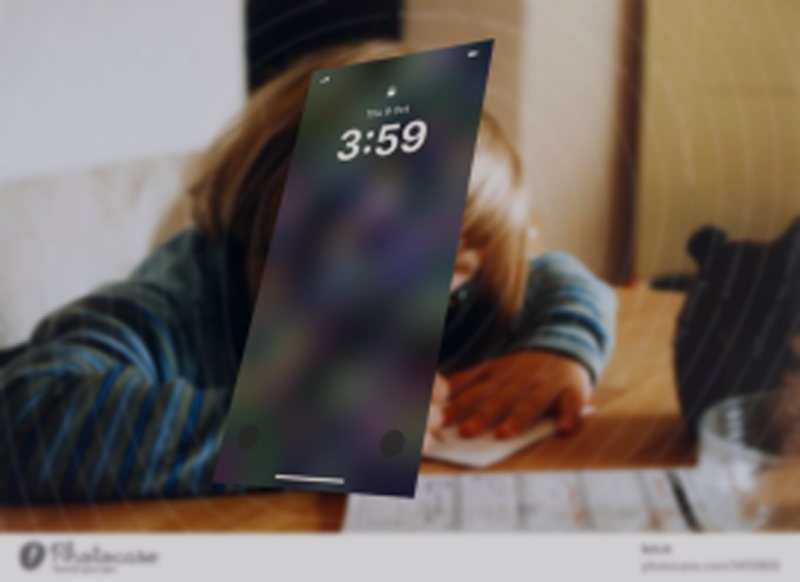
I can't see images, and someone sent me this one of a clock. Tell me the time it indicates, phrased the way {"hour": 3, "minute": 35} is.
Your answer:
{"hour": 3, "minute": 59}
